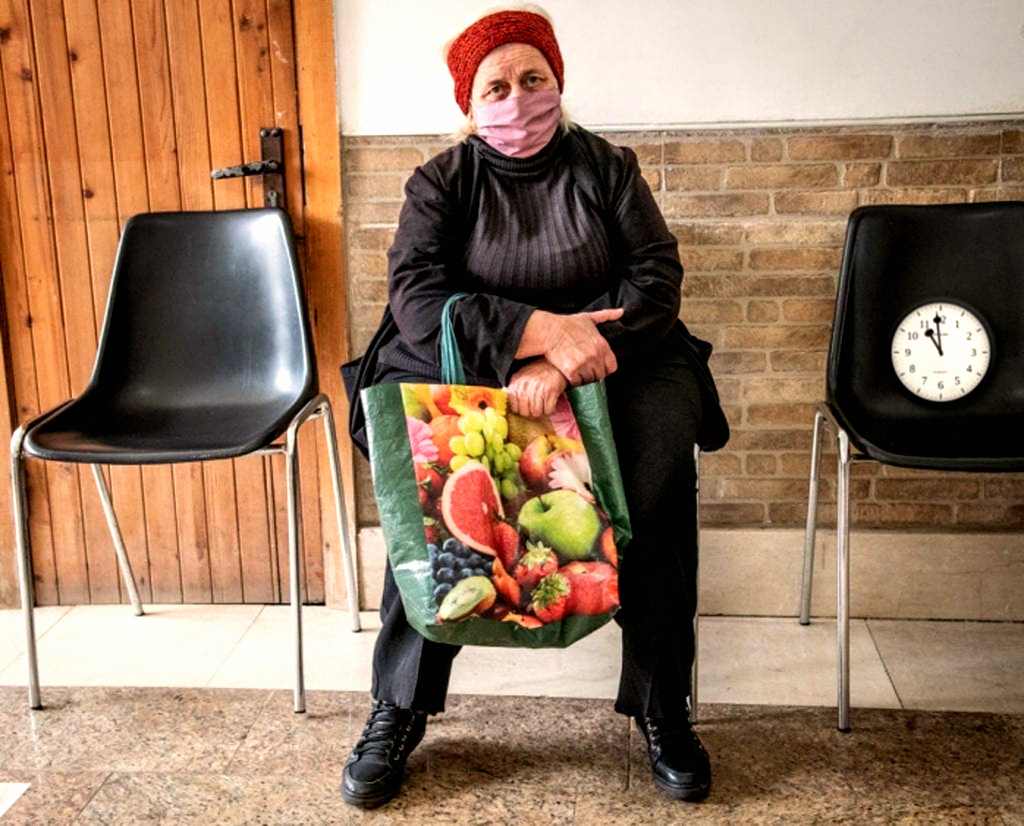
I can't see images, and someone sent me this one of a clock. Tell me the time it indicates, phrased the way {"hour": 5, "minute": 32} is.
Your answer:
{"hour": 10, "minute": 59}
